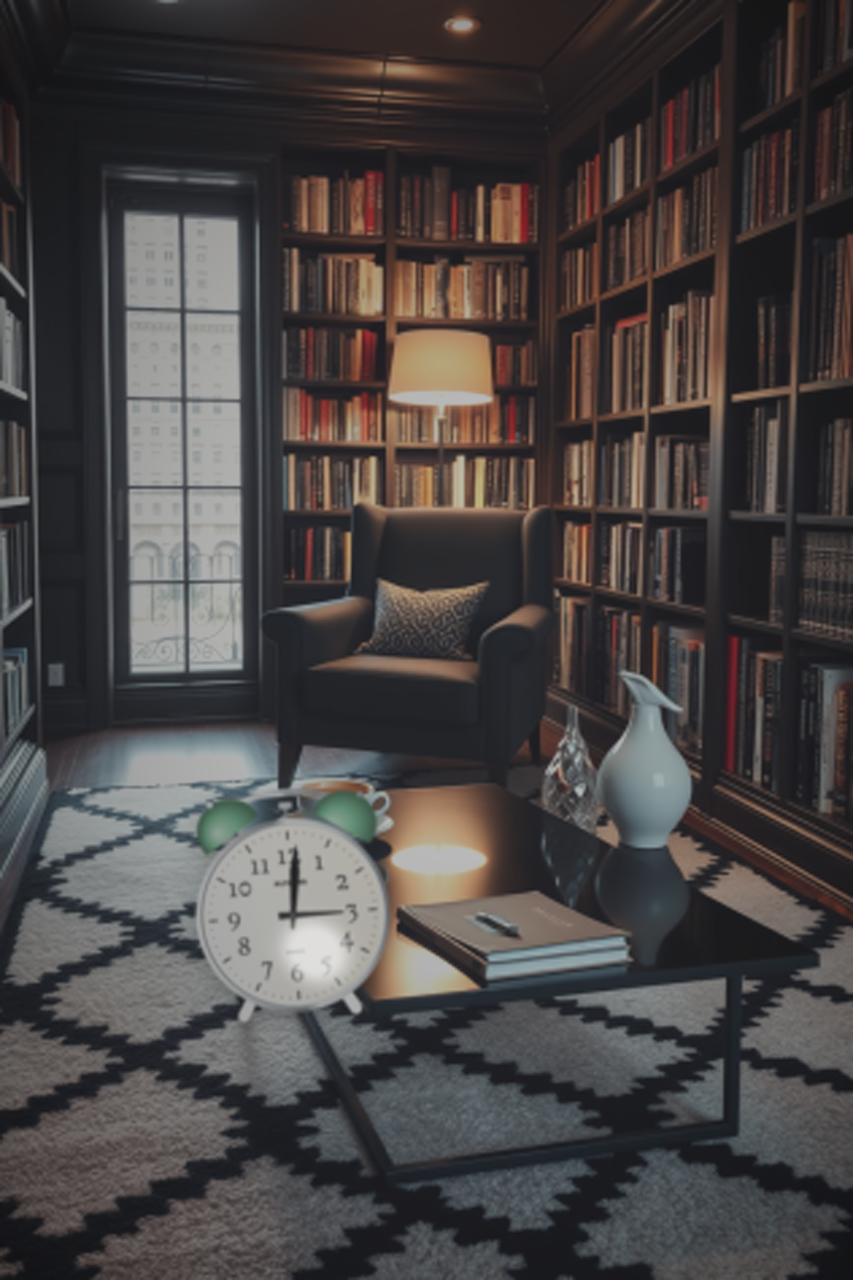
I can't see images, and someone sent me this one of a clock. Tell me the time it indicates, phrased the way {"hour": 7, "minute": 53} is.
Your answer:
{"hour": 3, "minute": 1}
